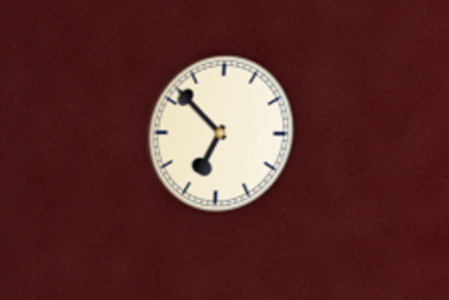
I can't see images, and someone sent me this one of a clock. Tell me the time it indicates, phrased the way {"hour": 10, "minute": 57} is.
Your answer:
{"hour": 6, "minute": 52}
